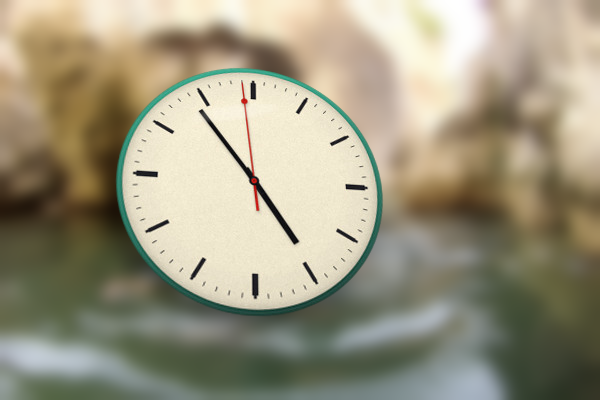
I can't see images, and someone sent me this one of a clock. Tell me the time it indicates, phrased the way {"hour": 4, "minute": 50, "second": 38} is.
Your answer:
{"hour": 4, "minute": 53, "second": 59}
